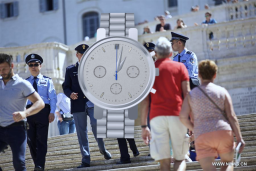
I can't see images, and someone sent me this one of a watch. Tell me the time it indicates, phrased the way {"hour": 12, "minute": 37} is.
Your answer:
{"hour": 1, "minute": 2}
